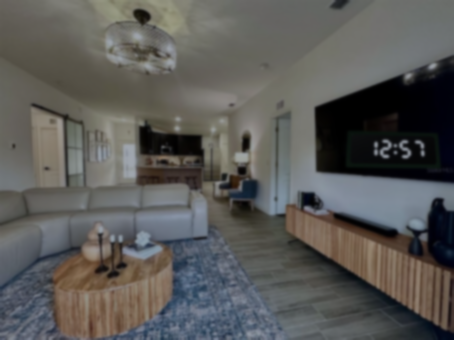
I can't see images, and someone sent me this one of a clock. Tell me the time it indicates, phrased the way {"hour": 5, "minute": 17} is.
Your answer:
{"hour": 12, "minute": 57}
